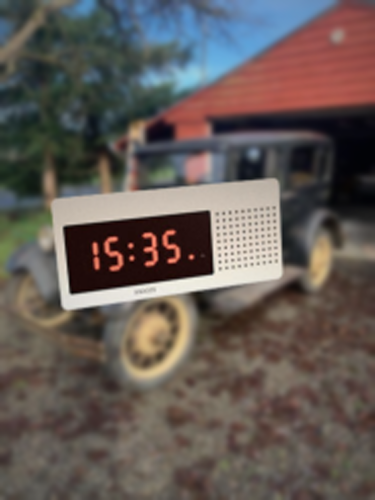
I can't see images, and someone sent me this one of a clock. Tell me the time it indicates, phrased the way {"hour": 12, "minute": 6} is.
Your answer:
{"hour": 15, "minute": 35}
